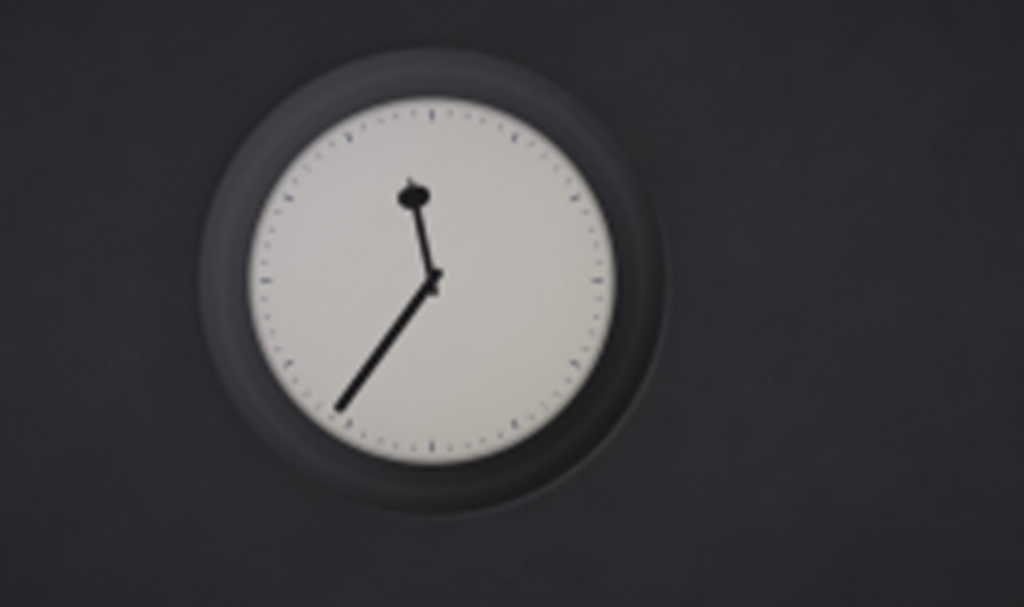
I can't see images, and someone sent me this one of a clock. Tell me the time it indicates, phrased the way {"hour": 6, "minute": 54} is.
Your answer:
{"hour": 11, "minute": 36}
